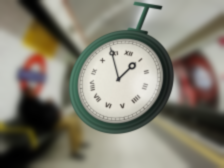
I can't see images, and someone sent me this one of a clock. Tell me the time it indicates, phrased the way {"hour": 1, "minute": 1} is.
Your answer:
{"hour": 12, "minute": 54}
